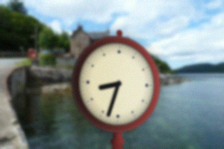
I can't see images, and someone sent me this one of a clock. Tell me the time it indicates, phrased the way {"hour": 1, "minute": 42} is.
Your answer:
{"hour": 8, "minute": 33}
